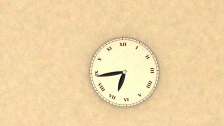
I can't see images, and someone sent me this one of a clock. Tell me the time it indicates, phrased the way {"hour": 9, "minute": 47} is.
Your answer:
{"hour": 6, "minute": 44}
